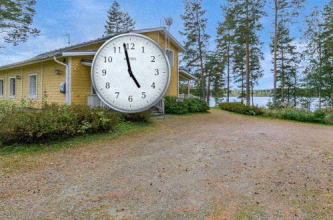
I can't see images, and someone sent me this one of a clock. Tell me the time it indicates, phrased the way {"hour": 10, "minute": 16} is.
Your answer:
{"hour": 4, "minute": 58}
